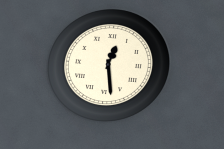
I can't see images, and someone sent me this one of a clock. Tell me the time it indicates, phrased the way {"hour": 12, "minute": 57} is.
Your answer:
{"hour": 12, "minute": 28}
